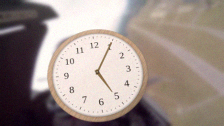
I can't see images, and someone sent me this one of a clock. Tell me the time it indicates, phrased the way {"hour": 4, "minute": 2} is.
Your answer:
{"hour": 5, "minute": 5}
